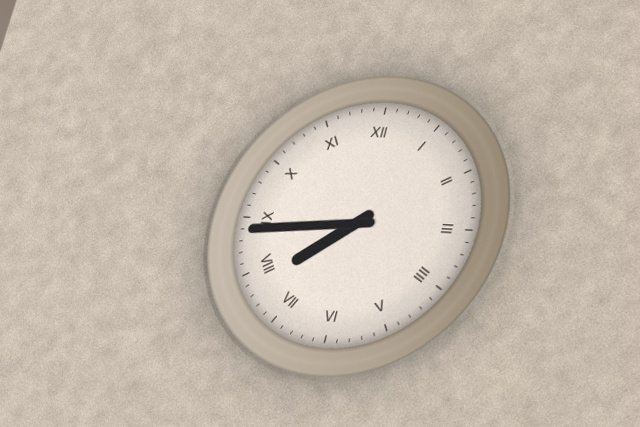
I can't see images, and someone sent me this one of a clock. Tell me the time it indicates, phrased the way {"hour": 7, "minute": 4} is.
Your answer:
{"hour": 7, "minute": 44}
